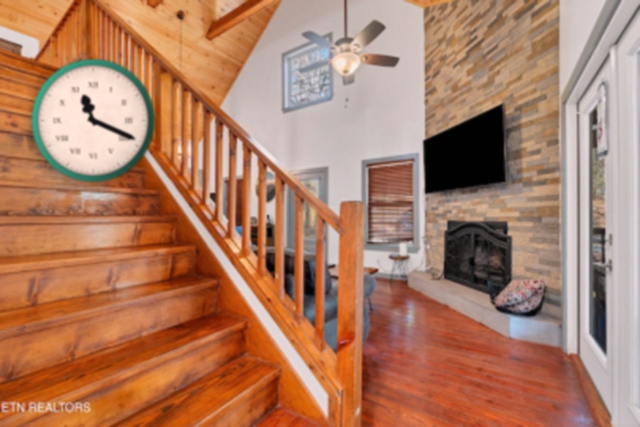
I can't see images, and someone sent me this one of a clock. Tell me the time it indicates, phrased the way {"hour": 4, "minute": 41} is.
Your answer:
{"hour": 11, "minute": 19}
